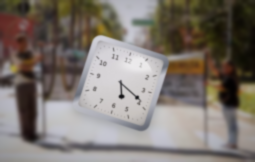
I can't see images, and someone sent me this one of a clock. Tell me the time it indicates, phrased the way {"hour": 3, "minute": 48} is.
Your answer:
{"hour": 5, "minute": 19}
